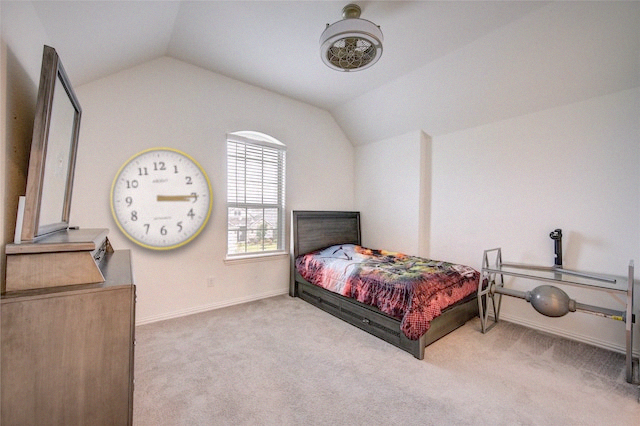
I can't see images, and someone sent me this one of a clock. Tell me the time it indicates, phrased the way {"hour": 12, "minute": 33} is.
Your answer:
{"hour": 3, "minute": 15}
